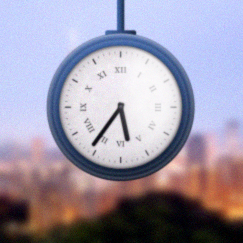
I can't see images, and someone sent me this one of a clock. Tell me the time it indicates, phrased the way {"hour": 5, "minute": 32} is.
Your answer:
{"hour": 5, "minute": 36}
